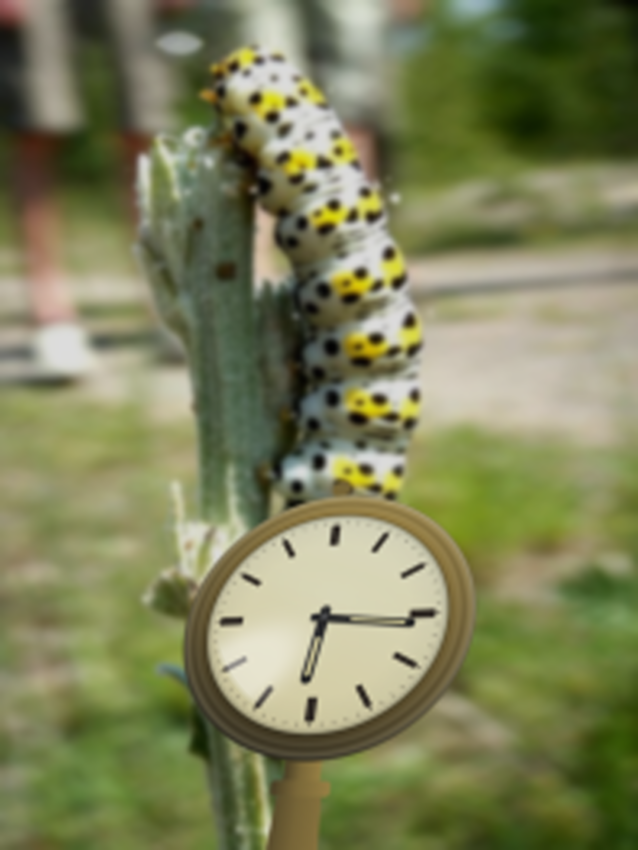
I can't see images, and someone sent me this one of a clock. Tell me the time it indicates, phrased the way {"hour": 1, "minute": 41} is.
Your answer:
{"hour": 6, "minute": 16}
